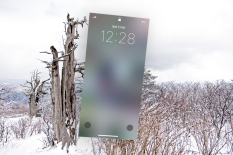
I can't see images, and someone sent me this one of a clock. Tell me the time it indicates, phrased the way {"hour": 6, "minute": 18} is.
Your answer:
{"hour": 12, "minute": 28}
